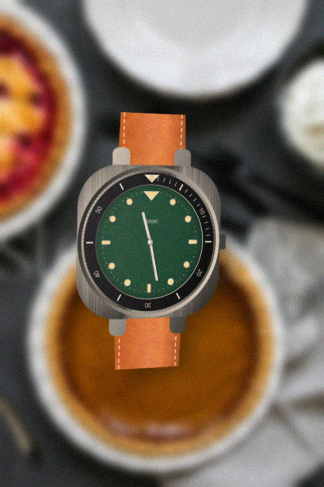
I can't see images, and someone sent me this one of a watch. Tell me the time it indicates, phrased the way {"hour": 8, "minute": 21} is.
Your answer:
{"hour": 11, "minute": 28}
